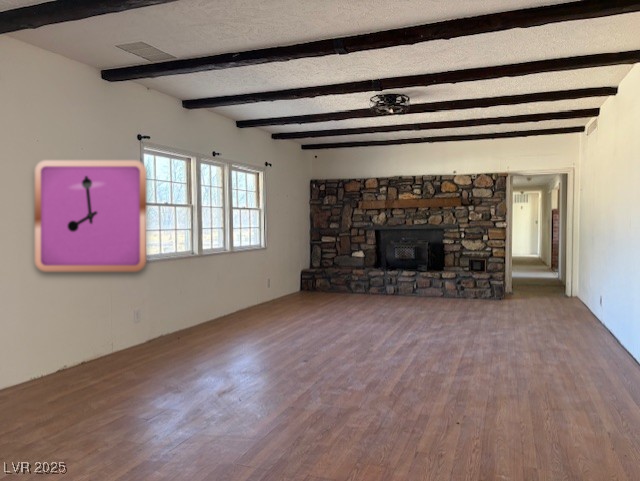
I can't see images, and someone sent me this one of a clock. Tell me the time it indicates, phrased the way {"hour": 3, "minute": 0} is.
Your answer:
{"hour": 7, "minute": 59}
